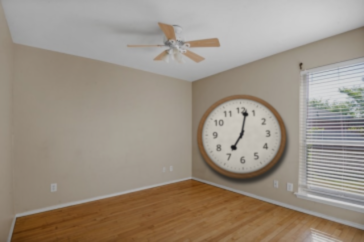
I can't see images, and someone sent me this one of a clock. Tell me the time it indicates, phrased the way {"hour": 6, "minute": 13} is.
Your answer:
{"hour": 7, "minute": 2}
